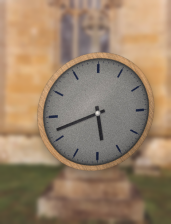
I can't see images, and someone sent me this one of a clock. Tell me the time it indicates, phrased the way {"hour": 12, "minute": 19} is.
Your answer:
{"hour": 5, "minute": 42}
